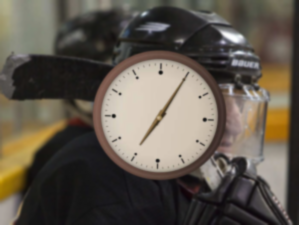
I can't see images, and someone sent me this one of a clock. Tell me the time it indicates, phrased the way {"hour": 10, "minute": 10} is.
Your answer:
{"hour": 7, "minute": 5}
